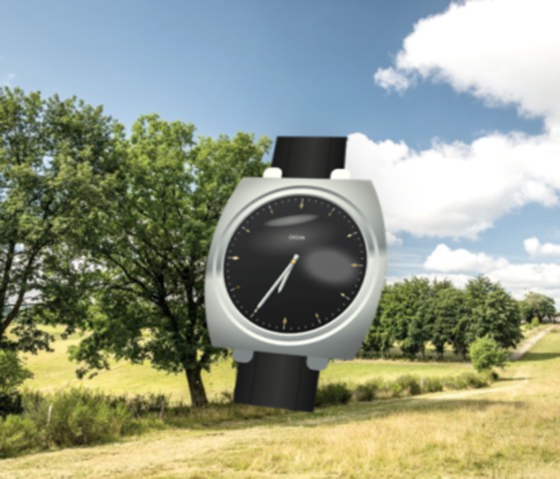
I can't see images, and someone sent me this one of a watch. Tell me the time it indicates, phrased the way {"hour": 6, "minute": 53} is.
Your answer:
{"hour": 6, "minute": 35}
